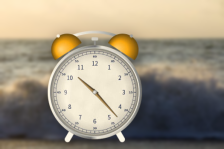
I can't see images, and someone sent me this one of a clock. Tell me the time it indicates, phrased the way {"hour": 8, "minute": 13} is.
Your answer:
{"hour": 10, "minute": 23}
